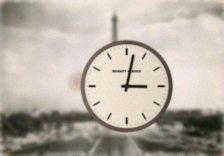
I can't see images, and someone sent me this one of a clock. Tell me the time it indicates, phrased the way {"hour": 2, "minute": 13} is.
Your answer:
{"hour": 3, "minute": 2}
